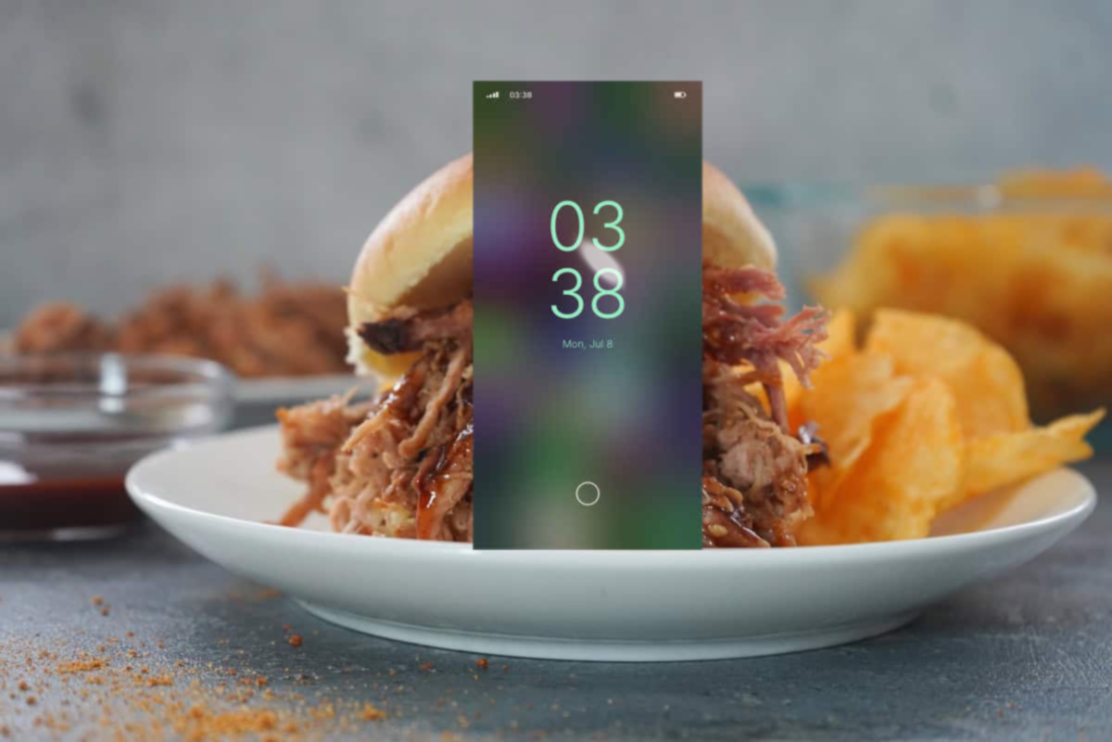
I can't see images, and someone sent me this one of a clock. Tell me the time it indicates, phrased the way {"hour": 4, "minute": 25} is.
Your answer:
{"hour": 3, "minute": 38}
